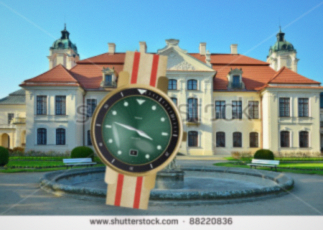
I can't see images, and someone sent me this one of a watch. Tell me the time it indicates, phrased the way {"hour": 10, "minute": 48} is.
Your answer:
{"hour": 3, "minute": 47}
